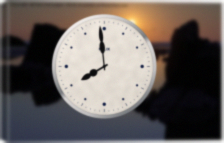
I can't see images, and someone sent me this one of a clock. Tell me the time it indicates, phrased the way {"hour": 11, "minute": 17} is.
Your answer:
{"hour": 7, "minute": 59}
